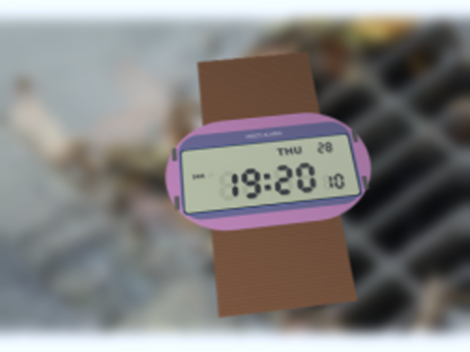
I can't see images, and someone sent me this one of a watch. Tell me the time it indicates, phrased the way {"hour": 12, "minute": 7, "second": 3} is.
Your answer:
{"hour": 19, "minute": 20, "second": 10}
